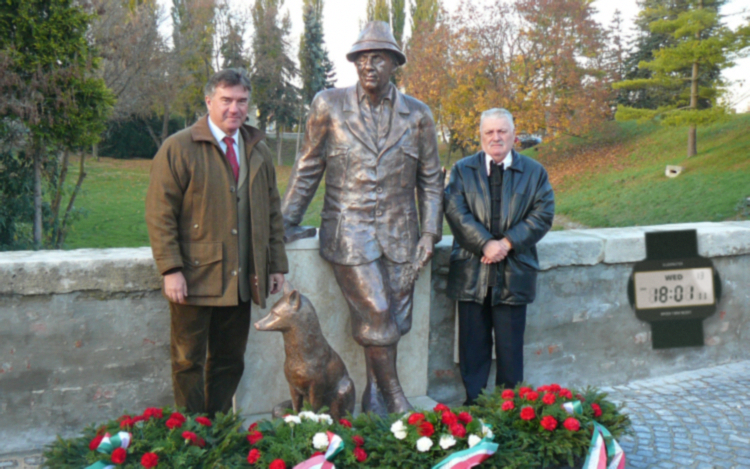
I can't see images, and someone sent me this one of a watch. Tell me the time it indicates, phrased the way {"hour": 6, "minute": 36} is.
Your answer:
{"hour": 18, "minute": 1}
